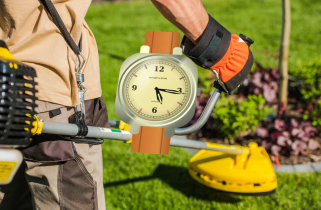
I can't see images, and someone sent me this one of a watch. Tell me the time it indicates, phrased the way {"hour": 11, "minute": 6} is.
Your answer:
{"hour": 5, "minute": 16}
